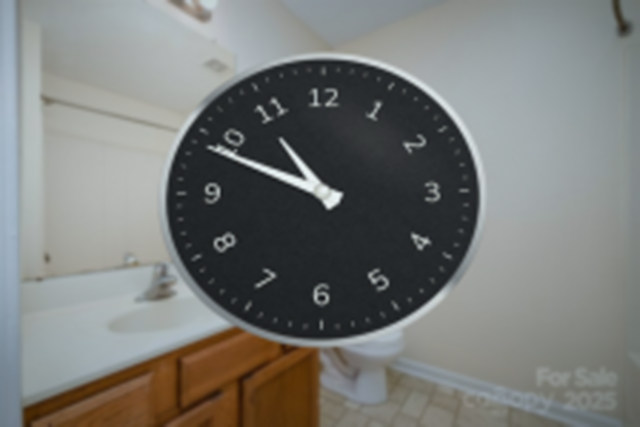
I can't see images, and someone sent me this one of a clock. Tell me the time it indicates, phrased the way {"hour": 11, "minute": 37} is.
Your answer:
{"hour": 10, "minute": 49}
